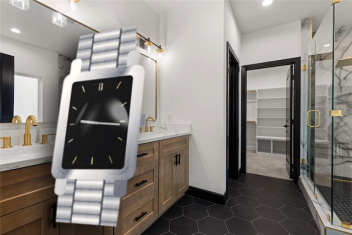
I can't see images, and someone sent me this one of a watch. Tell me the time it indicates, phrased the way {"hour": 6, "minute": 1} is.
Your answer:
{"hour": 9, "minute": 16}
